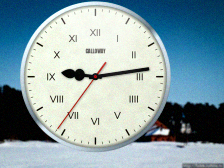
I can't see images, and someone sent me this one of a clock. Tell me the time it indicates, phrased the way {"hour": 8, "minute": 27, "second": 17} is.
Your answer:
{"hour": 9, "minute": 13, "second": 36}
